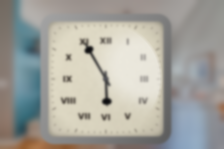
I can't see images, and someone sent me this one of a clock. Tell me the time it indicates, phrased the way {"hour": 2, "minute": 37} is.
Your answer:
{"hour": 5, "minute": 55}
